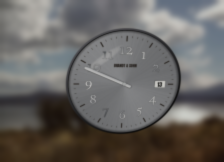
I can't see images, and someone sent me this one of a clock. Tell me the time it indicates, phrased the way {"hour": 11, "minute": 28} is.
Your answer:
{"hour": 9, "minute": 49}
